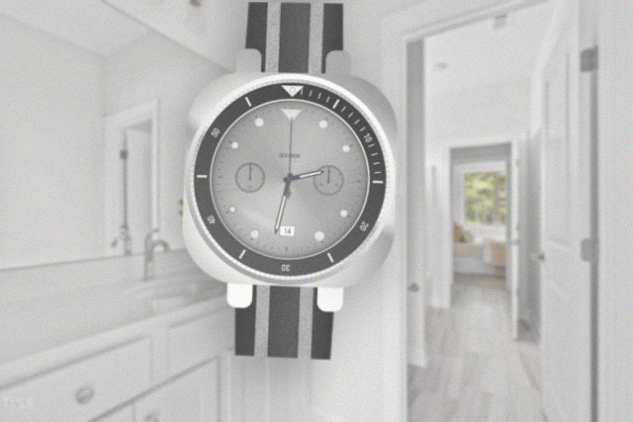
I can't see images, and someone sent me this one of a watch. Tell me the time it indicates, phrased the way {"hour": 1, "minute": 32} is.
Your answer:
{"hour": 2, "minute": 32}
